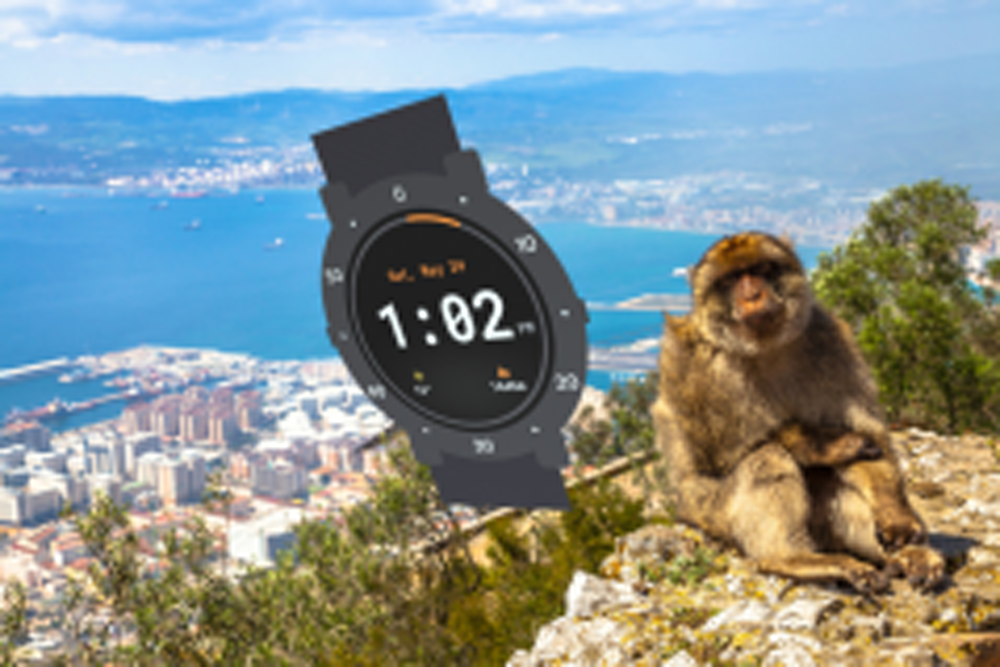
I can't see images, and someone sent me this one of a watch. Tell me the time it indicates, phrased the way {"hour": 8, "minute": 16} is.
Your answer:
{"hour": 1, "minute": 2}
